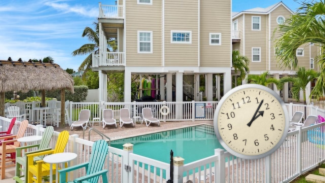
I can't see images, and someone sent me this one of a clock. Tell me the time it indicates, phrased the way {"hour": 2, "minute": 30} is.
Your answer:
{"hour": 2, "minute": 7}
